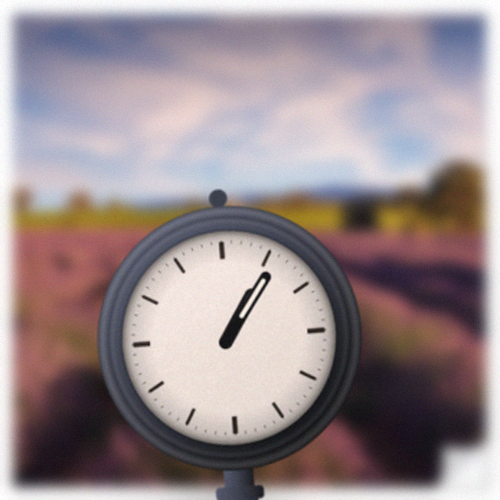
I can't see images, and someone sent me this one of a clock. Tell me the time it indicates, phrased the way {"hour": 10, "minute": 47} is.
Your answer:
{"hour": 1, "minute": 6}
